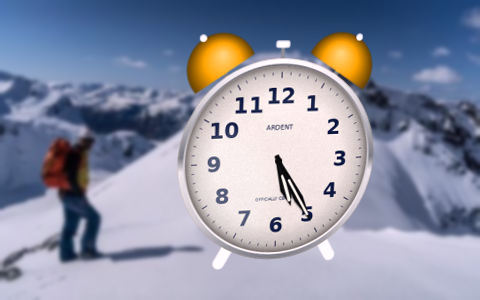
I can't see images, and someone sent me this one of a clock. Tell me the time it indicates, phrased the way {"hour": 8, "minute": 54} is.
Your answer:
{"hour": 5, "minute": 25}
